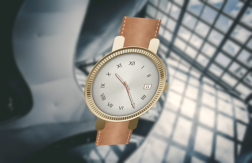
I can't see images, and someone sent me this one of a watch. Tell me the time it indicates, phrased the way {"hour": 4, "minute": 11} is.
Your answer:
{"hour": 10, "minute": 25}
